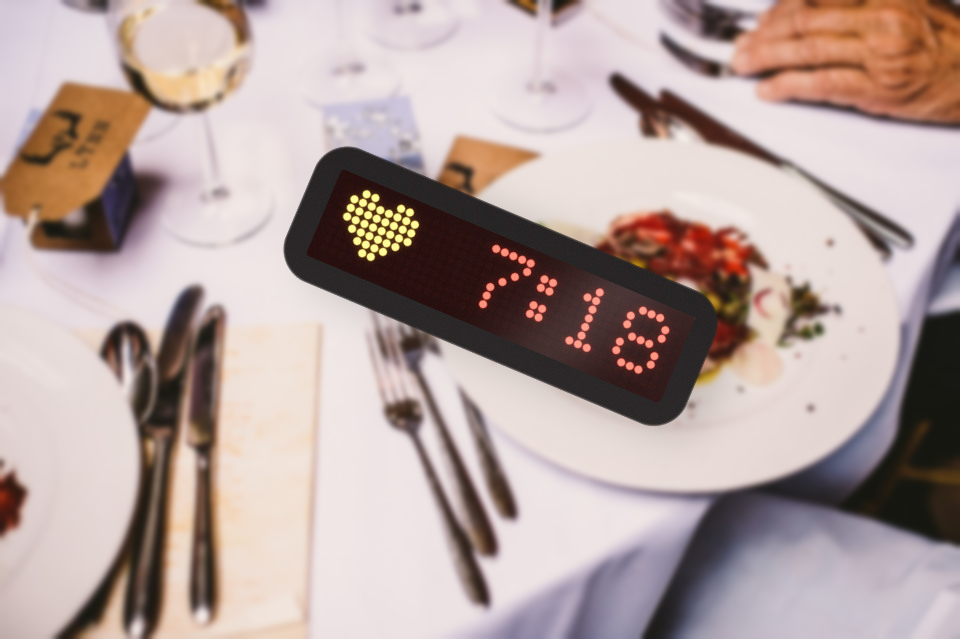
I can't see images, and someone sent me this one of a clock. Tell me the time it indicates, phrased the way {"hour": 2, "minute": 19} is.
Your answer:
{"hour": 7, "minute": 18}
